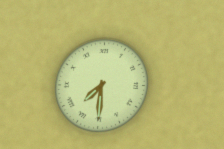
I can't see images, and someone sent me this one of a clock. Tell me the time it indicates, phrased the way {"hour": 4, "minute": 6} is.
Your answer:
{"hour": 7, "minute": 30}
